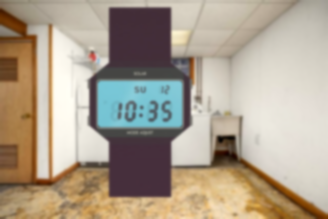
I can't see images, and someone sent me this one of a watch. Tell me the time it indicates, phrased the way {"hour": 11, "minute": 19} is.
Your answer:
{"hour": 10, "minute": 35}
